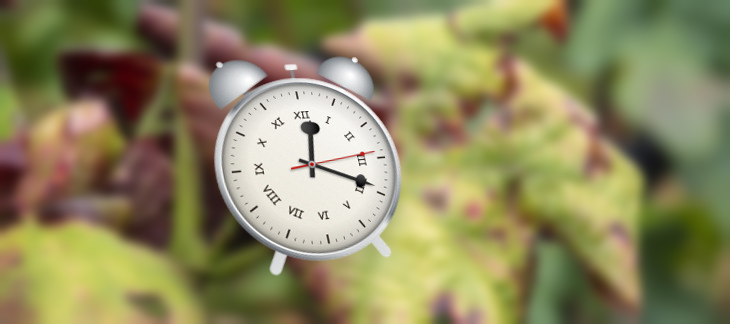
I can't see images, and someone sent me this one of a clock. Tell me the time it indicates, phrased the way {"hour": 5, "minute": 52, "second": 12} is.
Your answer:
{"hour": 12, "minute": 19, "second": 14}
